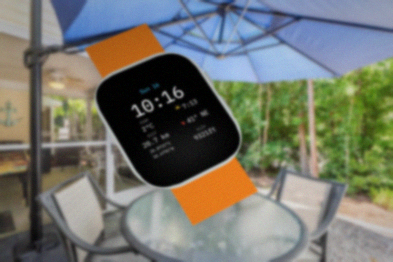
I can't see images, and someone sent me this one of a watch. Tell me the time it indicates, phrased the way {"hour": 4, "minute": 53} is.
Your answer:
{"hour": 10, "minute": 16}
